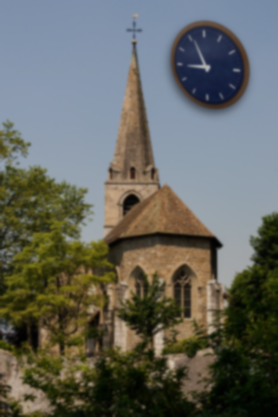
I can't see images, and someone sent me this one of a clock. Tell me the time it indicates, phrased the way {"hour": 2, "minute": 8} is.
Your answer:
{"hour": 8, "minute": 56}
